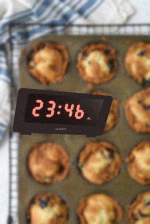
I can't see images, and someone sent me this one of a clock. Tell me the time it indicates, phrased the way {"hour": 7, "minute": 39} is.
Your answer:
{"hour": 23, "minute": 46}
